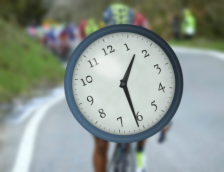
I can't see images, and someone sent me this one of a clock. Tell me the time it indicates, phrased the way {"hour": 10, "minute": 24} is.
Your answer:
{"hour": 1, "minute": 31}
